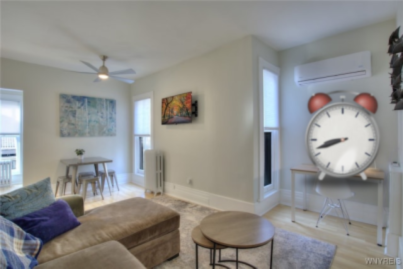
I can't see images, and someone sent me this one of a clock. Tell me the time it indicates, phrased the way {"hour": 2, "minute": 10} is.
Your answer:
{"hour": 8, "minute": 42}
